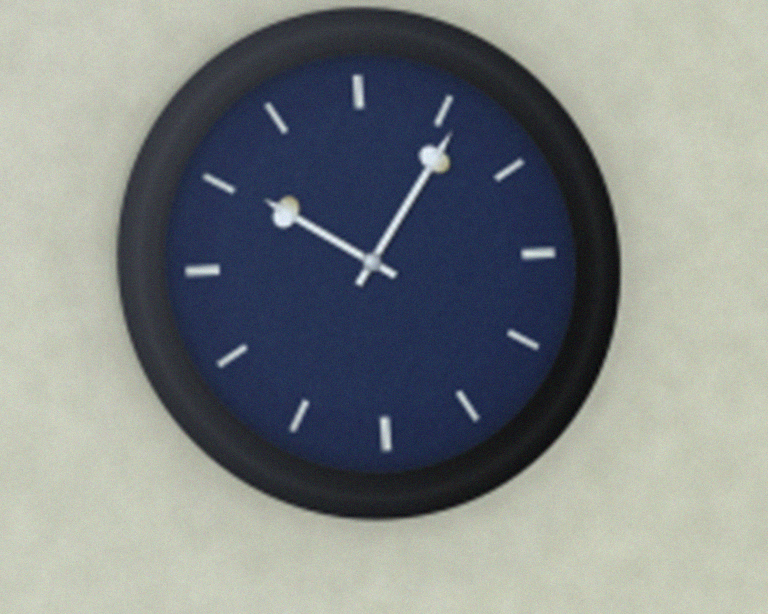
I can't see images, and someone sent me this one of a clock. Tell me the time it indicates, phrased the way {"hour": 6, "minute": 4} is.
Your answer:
{"hour": 10, "minute": 6}
